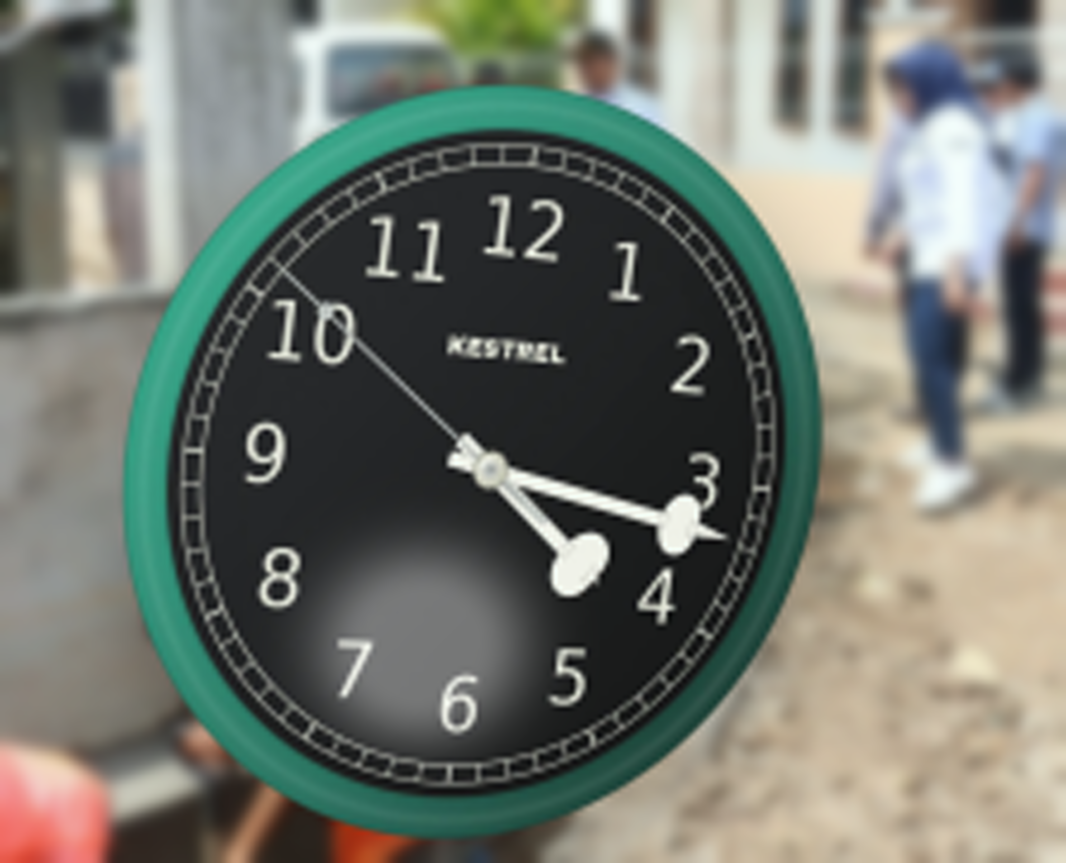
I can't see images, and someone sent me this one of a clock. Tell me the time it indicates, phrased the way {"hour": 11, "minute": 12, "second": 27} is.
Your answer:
{"hour": 4, "minute": 16, "second": 51}
